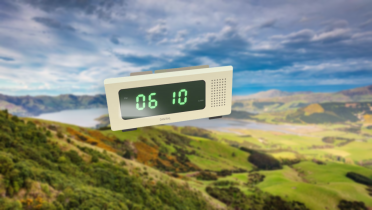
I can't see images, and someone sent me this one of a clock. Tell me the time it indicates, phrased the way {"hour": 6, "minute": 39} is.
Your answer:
{"hour": 6, "minute": 10}
